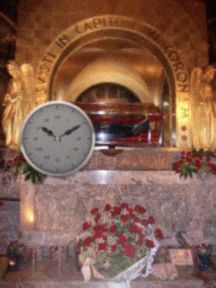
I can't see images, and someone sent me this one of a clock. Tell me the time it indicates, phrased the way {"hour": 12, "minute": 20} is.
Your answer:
{"hour": 10, "minute": 10}
